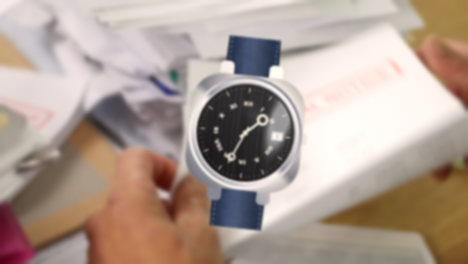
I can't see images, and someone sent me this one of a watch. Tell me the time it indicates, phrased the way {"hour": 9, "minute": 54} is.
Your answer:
{"hour": 1, "minute": 34}
